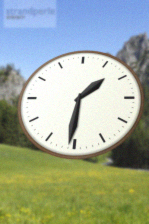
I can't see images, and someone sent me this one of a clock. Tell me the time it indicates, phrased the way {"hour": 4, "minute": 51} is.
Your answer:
{"hour": 1, "minute": 31}
